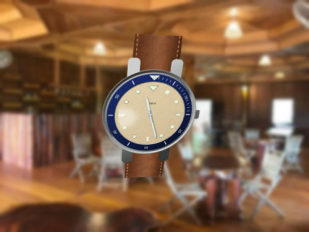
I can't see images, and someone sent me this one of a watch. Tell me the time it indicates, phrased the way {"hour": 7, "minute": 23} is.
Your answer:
{"hour": 11, "minute": 27}
